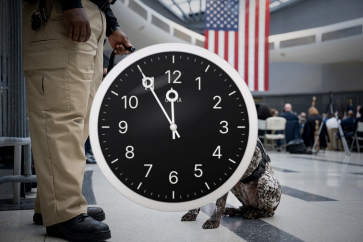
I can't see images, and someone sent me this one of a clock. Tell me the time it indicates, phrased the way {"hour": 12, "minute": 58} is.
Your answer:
{"hour": 11, "minute": 55}
